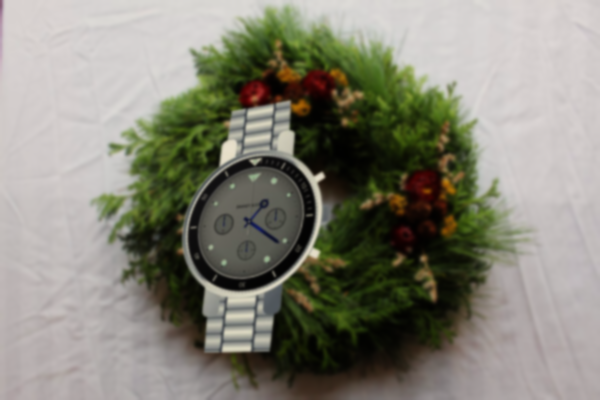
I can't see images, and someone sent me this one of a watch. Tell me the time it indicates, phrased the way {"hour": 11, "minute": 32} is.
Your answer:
{"hour": 1, "minute": 21}
